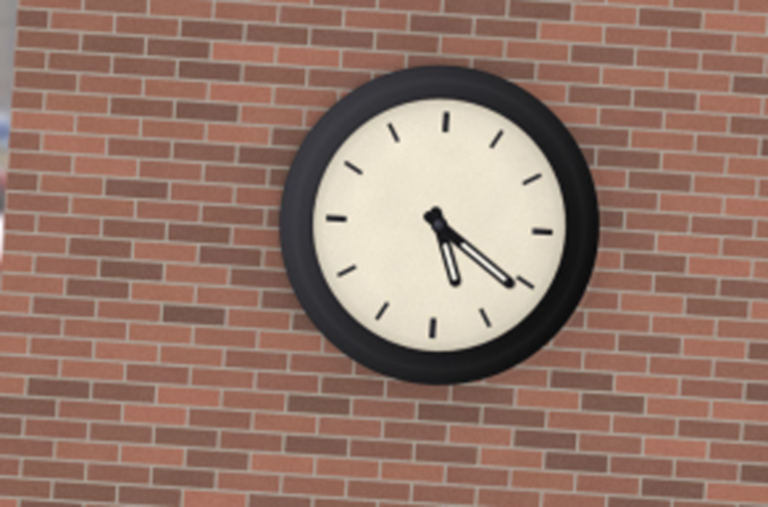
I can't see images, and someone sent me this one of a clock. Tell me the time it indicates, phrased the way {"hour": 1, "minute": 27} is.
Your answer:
{"hour": 5, "minute": 21}
